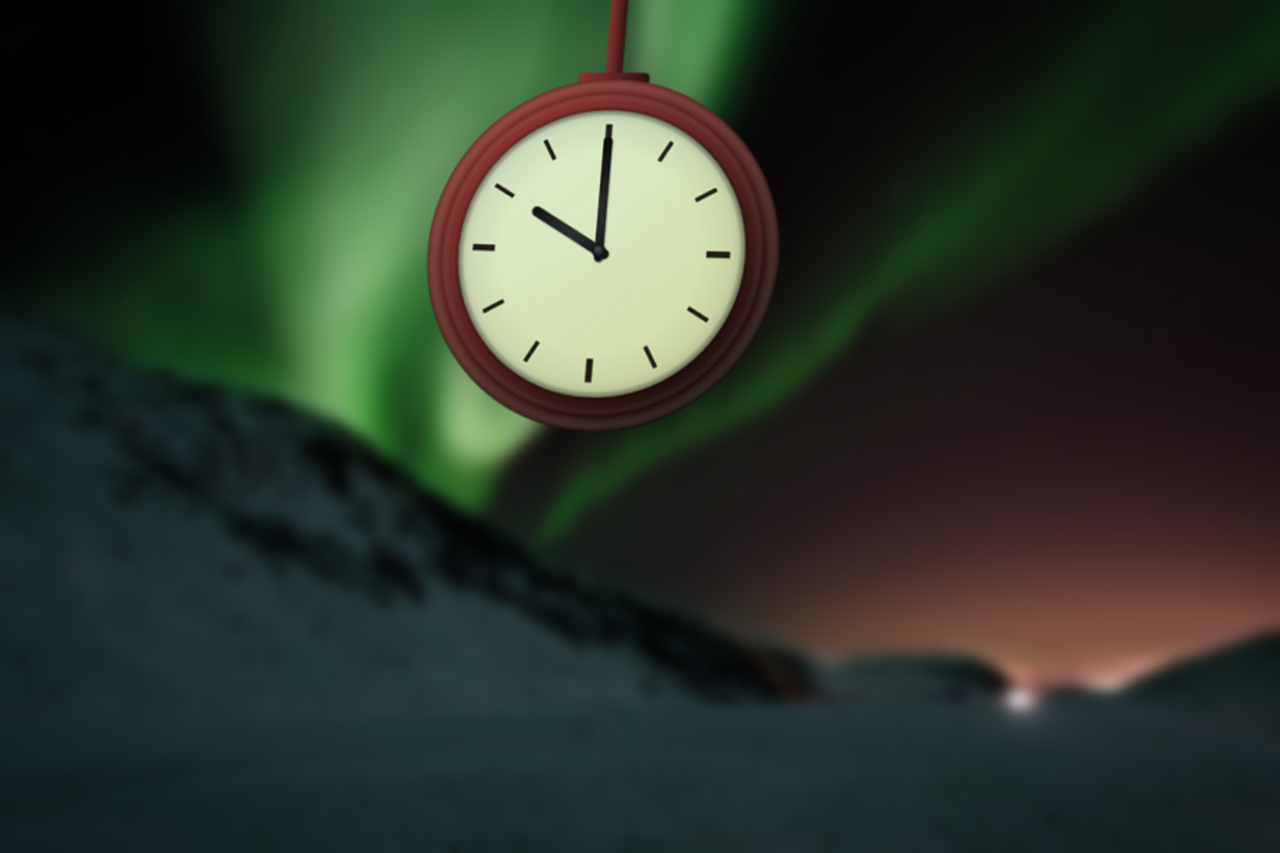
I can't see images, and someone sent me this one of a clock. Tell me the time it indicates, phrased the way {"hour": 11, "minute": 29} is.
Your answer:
{"hour": 10, "minute": 0}
